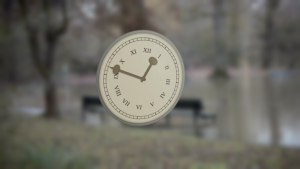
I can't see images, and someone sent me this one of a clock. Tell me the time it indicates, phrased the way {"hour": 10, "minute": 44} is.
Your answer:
{"hour": 12, "minute": 47}
